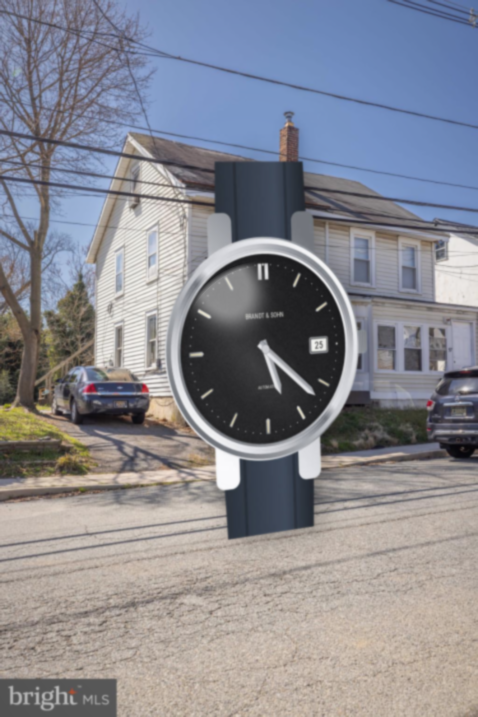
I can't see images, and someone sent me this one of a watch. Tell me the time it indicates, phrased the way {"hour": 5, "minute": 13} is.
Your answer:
{"hour": 5, "minute": 22}
